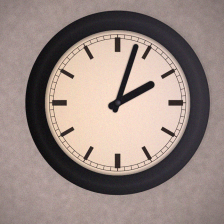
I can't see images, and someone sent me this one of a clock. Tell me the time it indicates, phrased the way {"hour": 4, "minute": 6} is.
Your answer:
{"hour": 2, "minute": 3}
